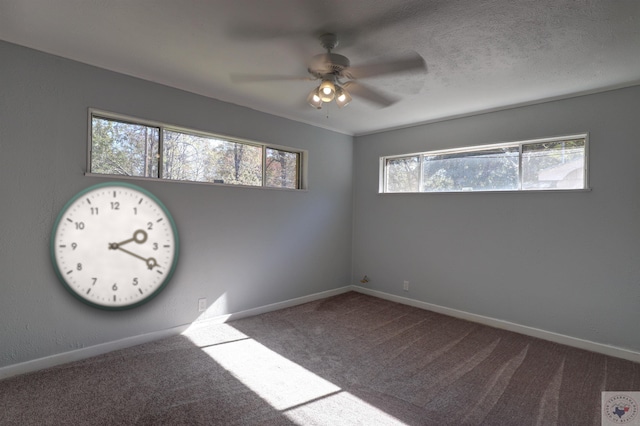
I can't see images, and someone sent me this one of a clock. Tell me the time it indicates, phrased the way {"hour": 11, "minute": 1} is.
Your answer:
{"hour": 2, "minute": 19}
